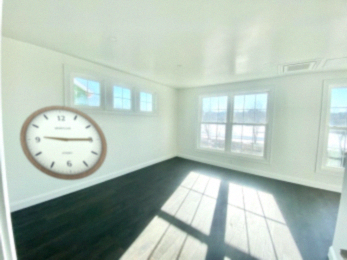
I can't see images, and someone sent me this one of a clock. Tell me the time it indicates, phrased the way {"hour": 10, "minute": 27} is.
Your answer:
{"hour": 9, "minute": 15}
